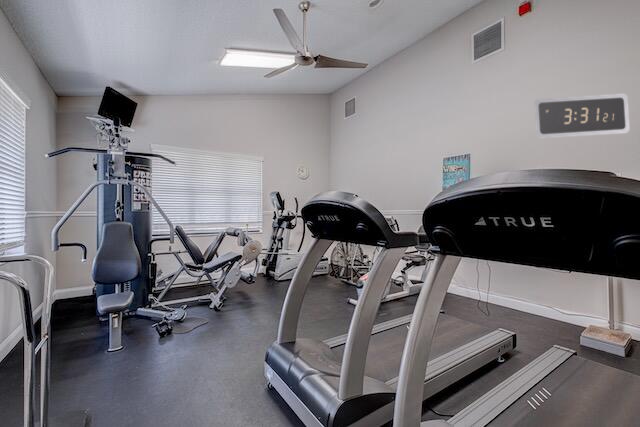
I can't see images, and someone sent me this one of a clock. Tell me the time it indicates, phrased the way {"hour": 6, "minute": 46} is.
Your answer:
{"hour": 3, "minute": 31}
